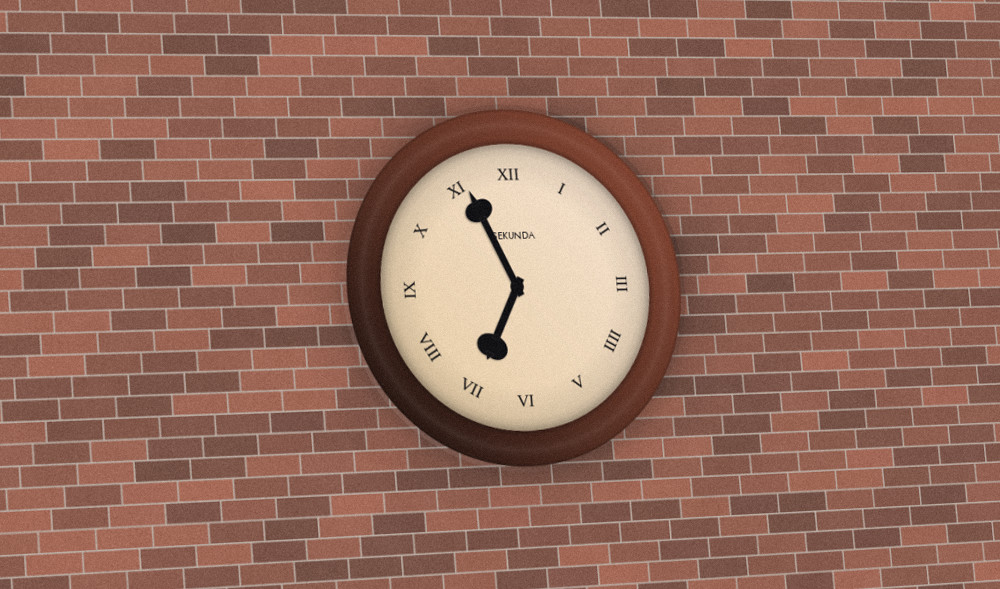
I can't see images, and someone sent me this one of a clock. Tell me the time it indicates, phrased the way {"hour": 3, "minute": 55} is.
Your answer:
{"hour": 6, "minute": 56}
